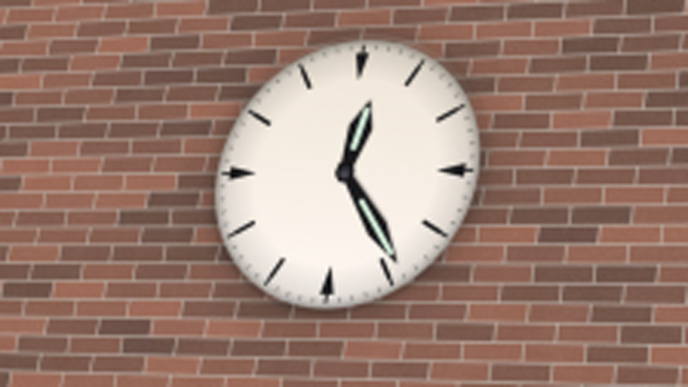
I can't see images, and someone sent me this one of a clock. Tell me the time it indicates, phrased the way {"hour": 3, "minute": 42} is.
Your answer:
{"hour": 12, "minute": 24}
